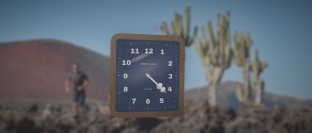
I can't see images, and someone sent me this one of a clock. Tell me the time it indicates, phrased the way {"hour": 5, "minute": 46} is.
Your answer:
{"hour": 4, "minute": 22}
